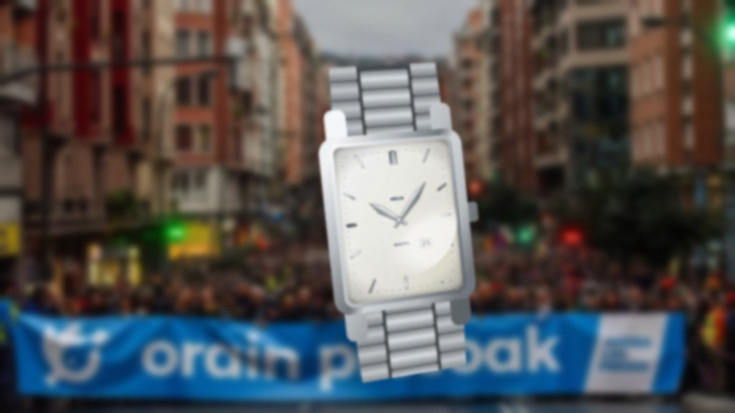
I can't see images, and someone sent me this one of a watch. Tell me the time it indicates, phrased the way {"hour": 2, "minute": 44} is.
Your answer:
{"hour": 10, "minute": 7}
